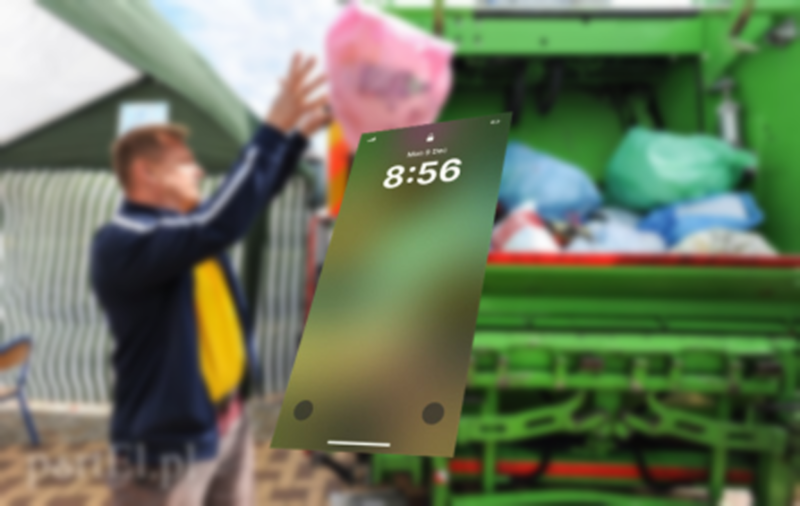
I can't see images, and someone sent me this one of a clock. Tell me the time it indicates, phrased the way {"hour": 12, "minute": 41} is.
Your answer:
{"hour": 8, "minute": 56}
